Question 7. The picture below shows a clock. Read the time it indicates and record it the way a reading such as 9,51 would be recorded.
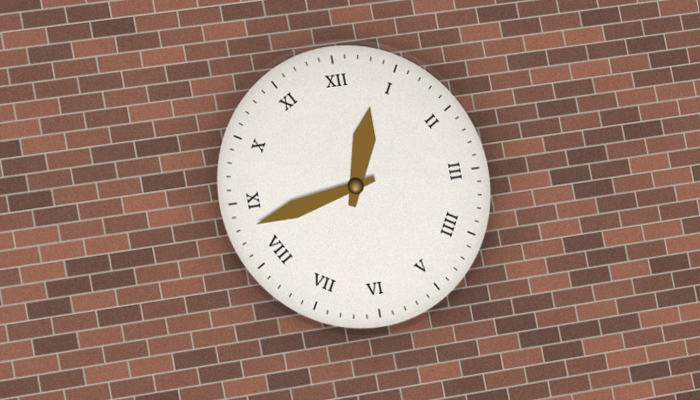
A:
12,43
